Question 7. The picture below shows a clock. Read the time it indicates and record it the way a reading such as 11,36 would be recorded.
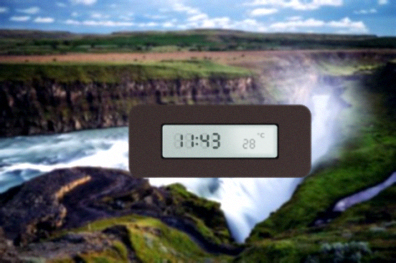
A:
11,43
